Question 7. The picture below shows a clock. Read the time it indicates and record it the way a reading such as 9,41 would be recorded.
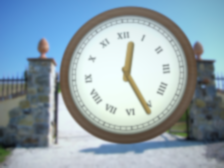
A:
12,26
